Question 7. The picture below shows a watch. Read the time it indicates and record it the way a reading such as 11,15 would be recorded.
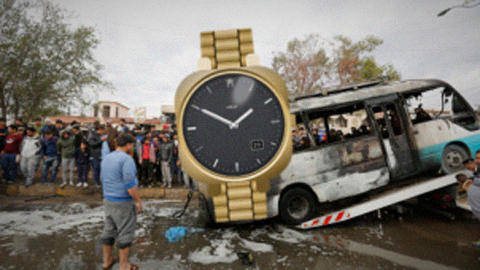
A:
1,50
